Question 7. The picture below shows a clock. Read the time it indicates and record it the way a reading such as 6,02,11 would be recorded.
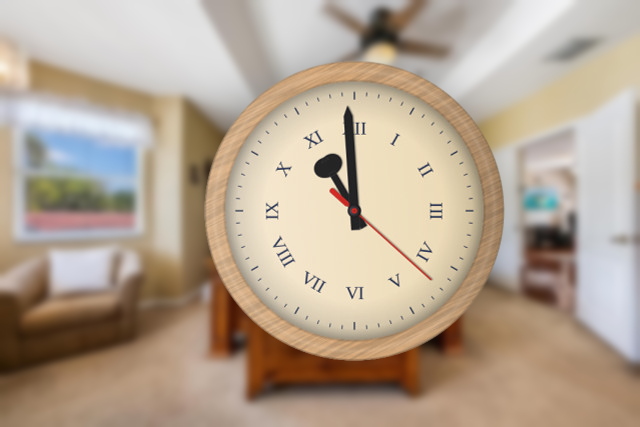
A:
10,59,22
